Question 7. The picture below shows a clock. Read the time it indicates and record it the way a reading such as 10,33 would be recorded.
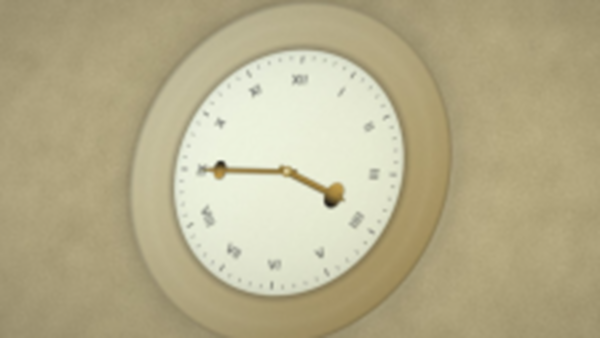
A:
3,45
